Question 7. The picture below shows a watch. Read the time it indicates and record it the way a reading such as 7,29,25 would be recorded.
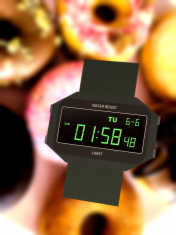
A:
1,58,48
